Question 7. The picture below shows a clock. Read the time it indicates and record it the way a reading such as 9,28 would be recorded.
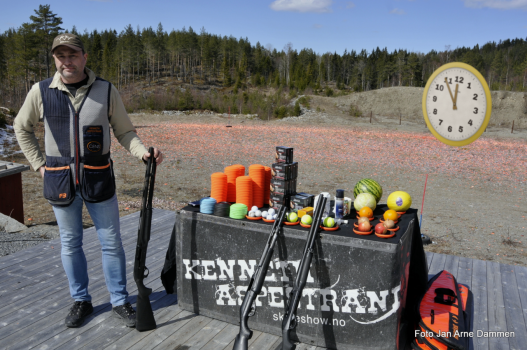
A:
11,54
